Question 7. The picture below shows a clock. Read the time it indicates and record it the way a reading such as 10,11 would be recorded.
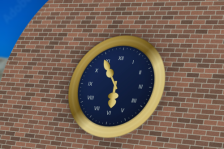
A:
5,54
